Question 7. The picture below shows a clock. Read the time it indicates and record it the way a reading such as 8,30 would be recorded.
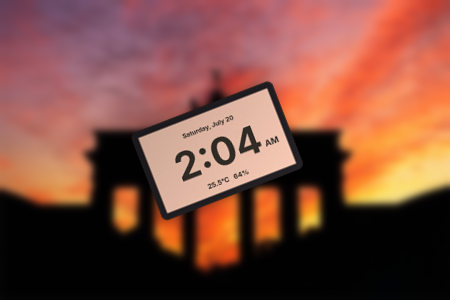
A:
2,04
